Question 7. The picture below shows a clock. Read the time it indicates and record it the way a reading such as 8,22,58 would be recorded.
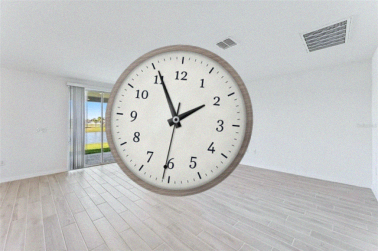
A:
1,55,31
